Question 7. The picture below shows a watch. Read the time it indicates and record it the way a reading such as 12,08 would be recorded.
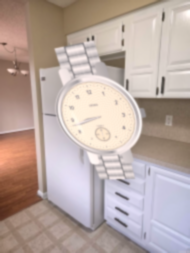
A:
8,43
